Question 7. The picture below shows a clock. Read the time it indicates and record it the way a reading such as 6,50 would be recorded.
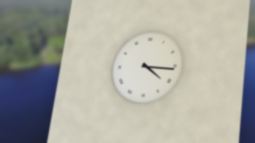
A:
4,16
